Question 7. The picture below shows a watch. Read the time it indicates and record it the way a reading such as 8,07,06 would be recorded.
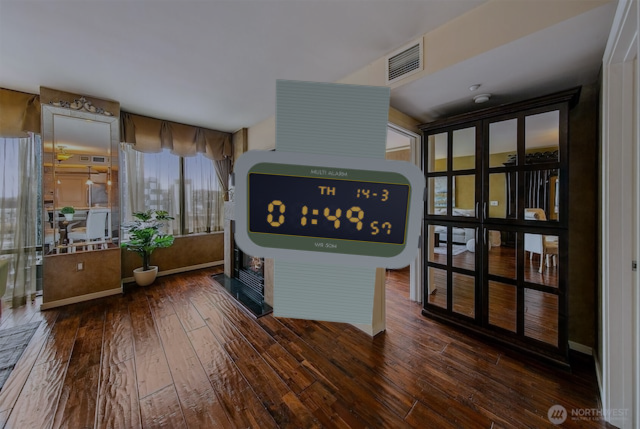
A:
1,49,57
